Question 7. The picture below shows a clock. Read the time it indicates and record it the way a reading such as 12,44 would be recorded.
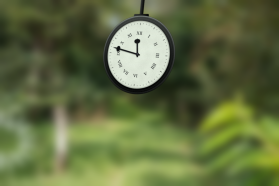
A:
11,47
